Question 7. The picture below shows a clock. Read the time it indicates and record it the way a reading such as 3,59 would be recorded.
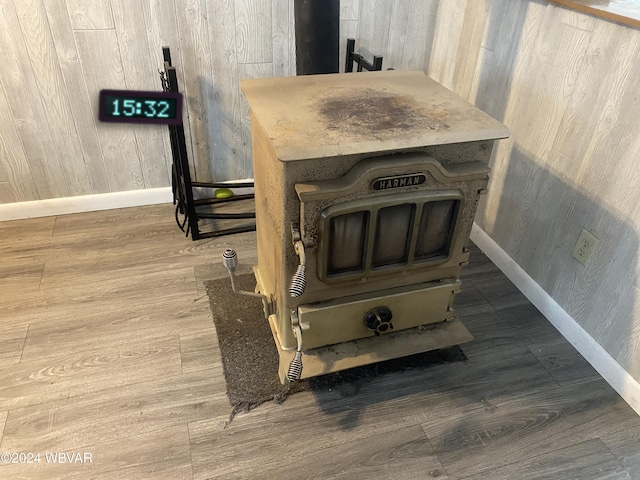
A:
15,32
